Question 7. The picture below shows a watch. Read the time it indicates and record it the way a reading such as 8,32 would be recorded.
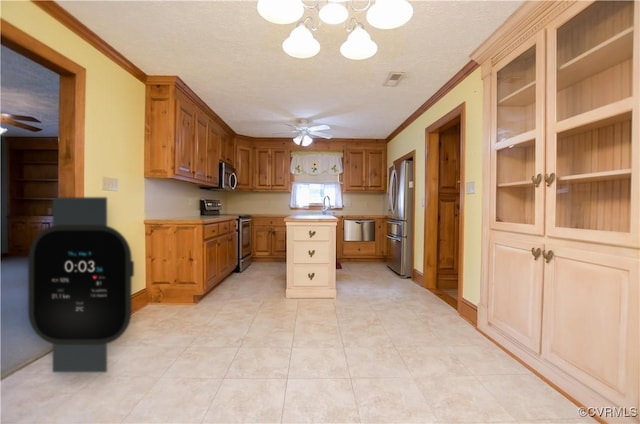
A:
0,03
